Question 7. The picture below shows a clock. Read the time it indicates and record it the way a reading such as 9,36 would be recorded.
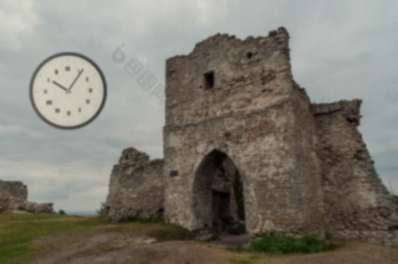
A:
10,06
